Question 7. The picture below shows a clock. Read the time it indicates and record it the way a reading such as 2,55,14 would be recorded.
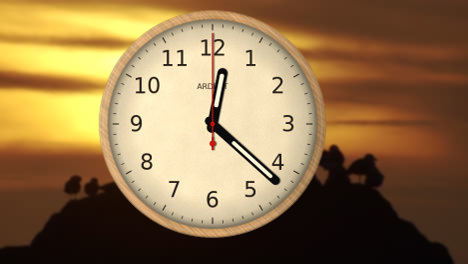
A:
12,22,00
